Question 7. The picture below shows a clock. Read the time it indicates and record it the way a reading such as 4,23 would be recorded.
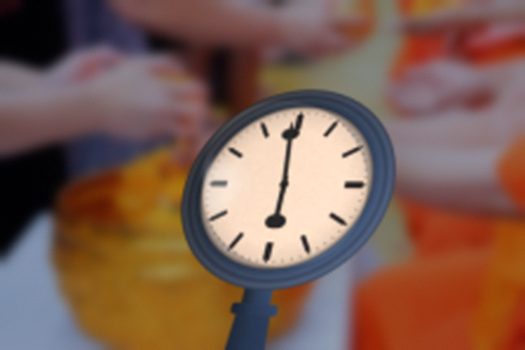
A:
5,59
